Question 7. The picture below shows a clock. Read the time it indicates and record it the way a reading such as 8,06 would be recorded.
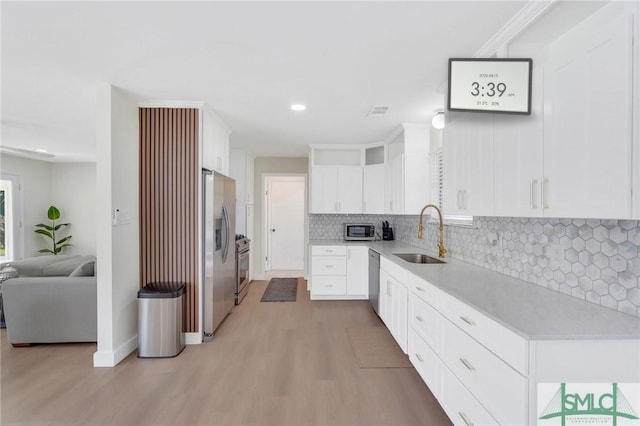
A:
3,39
